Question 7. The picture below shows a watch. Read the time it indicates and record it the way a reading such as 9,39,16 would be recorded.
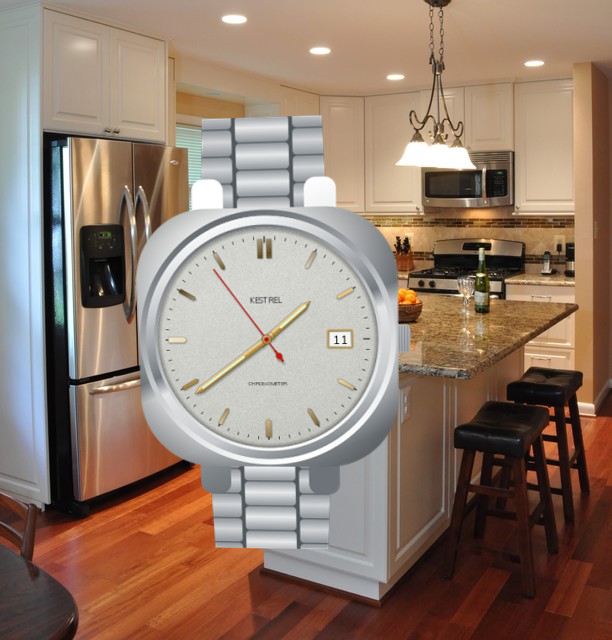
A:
1,38,54
